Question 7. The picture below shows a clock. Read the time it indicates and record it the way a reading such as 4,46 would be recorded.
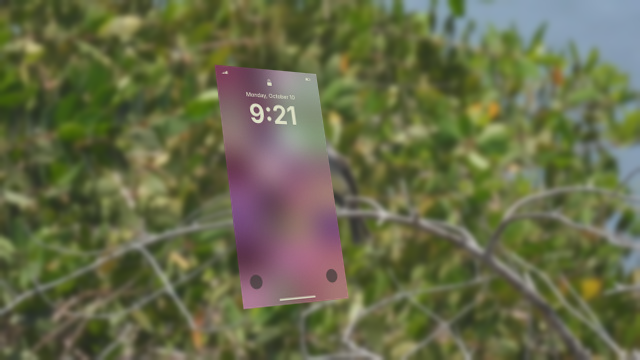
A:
9,21
